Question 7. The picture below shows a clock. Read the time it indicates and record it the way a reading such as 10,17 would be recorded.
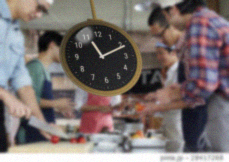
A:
11,11
